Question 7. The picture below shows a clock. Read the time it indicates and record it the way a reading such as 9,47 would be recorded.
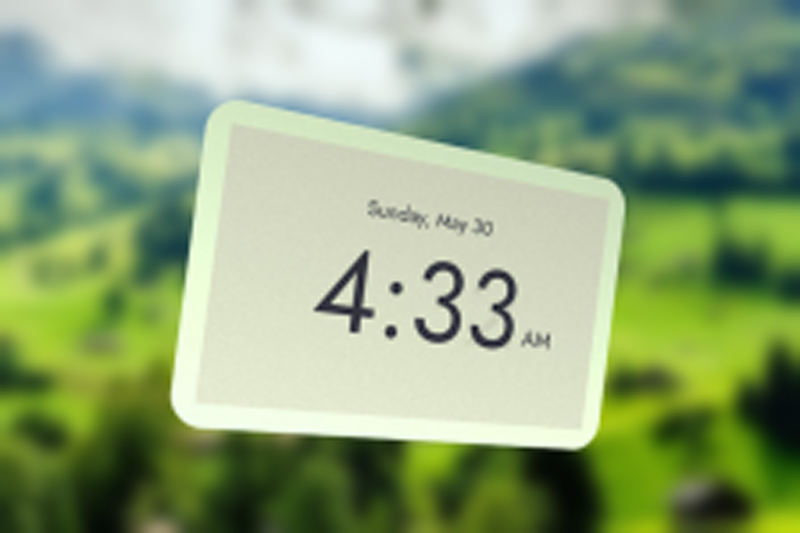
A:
4,33
